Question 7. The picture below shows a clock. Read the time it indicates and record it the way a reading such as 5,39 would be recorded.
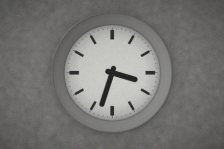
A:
3,33
